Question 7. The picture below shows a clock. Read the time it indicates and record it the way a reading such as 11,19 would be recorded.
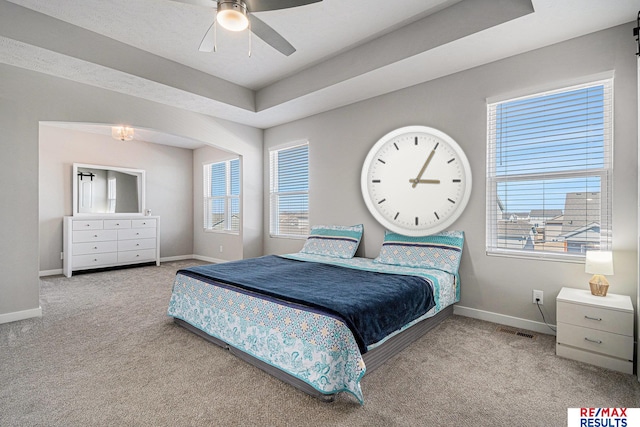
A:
3,05
